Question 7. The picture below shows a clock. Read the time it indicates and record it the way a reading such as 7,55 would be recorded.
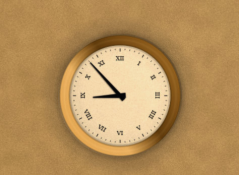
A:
8,53
